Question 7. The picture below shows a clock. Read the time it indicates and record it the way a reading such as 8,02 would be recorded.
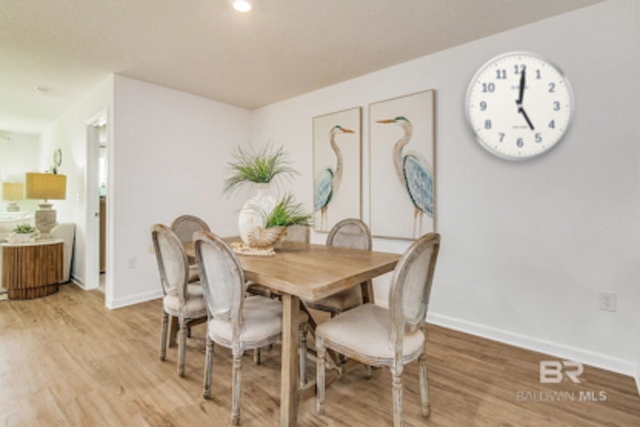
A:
5,01
